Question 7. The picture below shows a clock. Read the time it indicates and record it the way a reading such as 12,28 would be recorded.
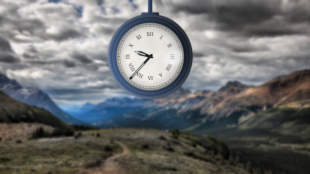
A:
9,37
